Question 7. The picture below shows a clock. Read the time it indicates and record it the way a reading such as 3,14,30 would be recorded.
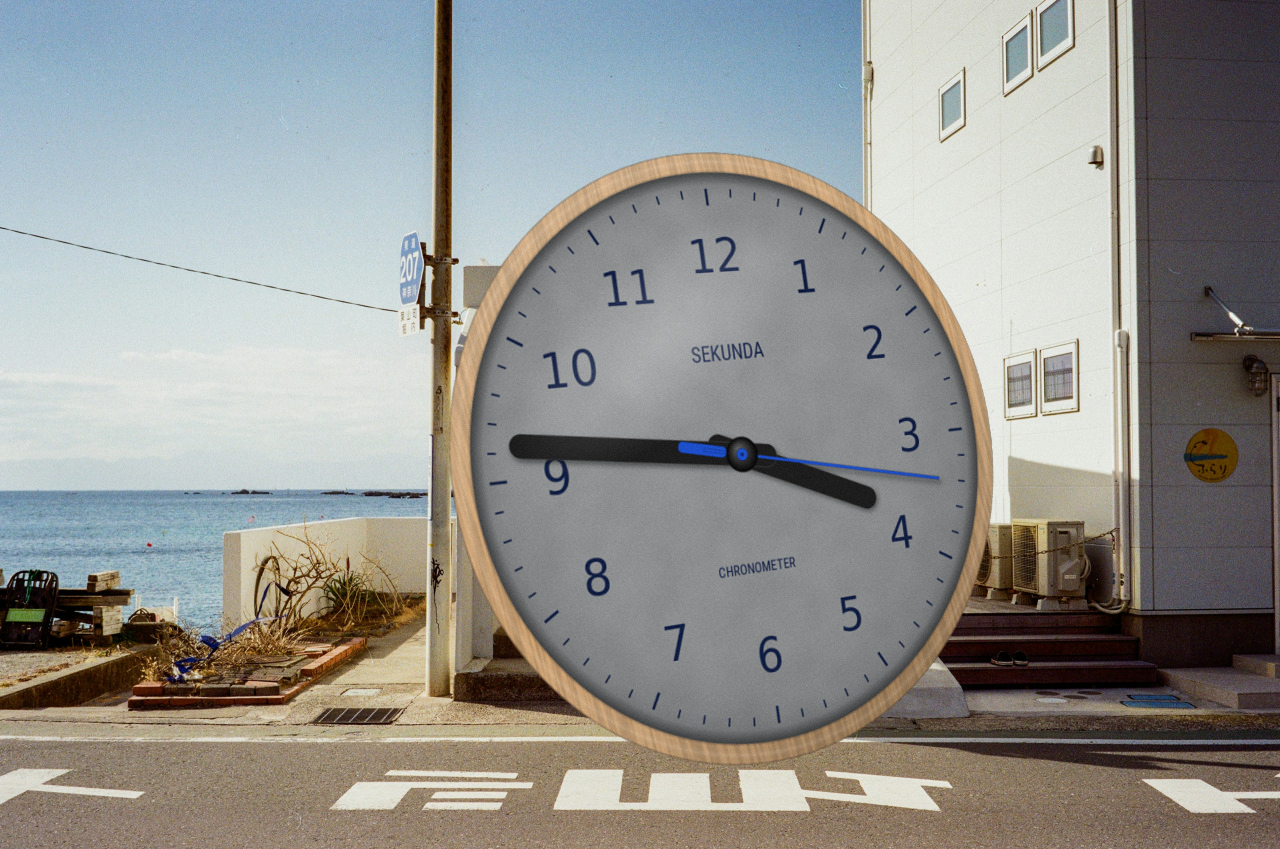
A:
3,46,17
